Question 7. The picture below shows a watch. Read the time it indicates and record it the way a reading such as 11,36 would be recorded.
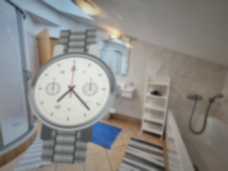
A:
7,23
